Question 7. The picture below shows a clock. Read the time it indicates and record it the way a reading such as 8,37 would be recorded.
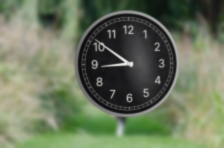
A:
8,51
